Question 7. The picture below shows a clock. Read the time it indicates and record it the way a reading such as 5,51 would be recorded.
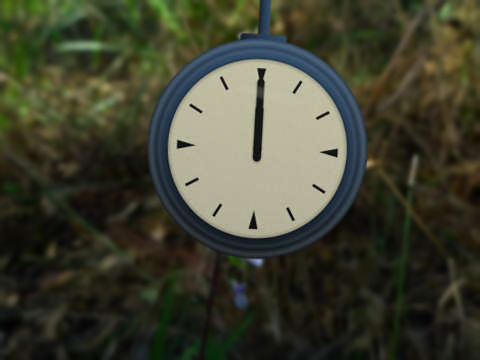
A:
12,00
